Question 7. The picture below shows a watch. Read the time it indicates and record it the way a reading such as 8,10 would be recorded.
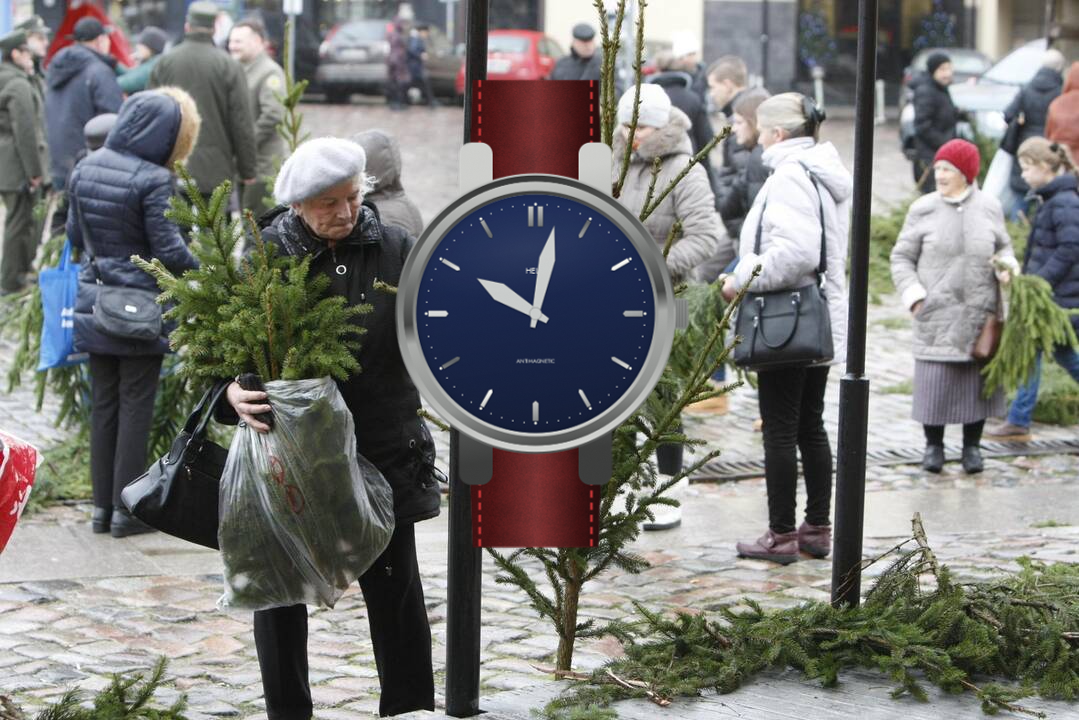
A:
10,02
